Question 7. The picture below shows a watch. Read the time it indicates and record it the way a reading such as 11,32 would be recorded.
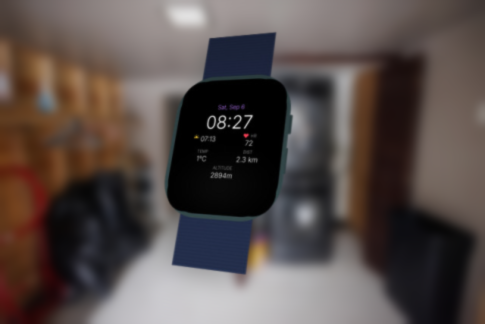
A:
8,27
